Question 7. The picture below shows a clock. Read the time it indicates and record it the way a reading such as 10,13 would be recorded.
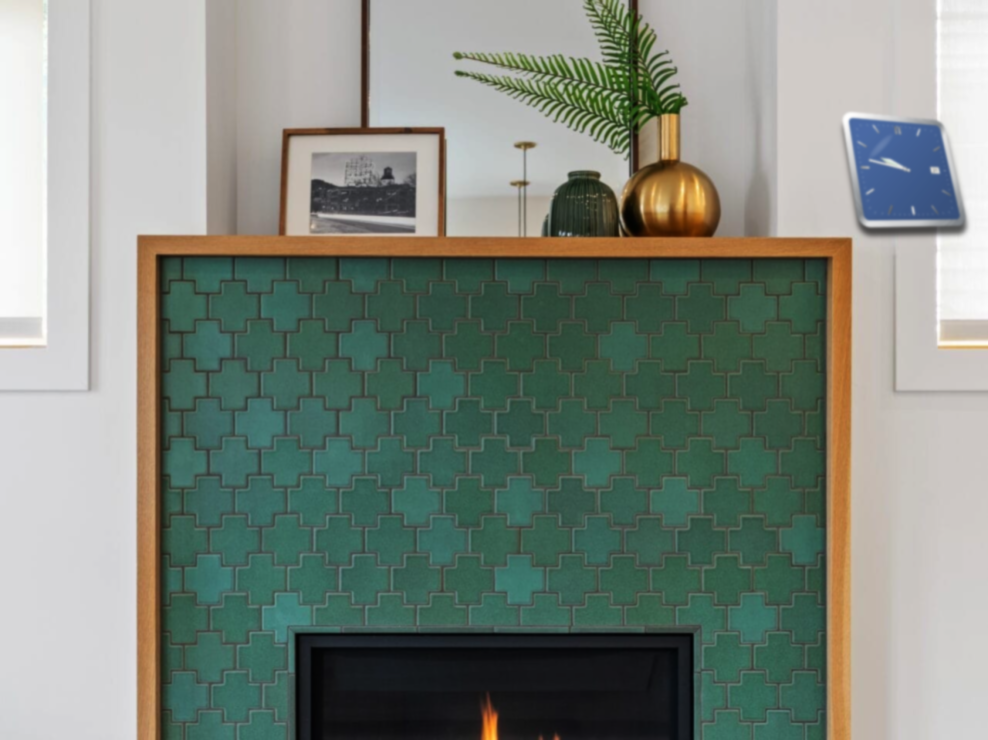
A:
9,47
